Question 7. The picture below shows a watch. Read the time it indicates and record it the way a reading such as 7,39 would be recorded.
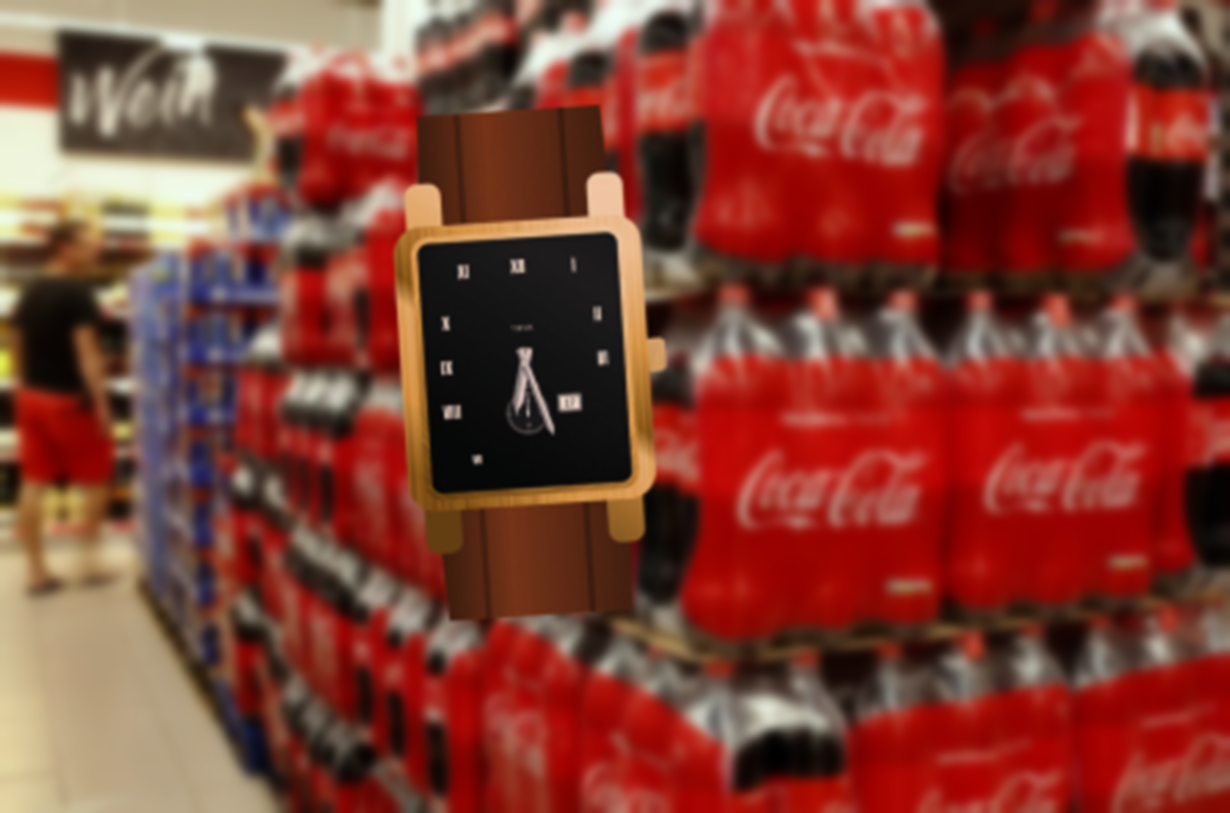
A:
6,27
